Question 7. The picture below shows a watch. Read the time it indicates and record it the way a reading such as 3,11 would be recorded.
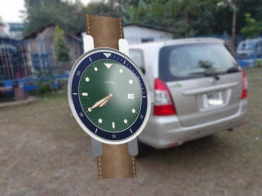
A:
7,40
